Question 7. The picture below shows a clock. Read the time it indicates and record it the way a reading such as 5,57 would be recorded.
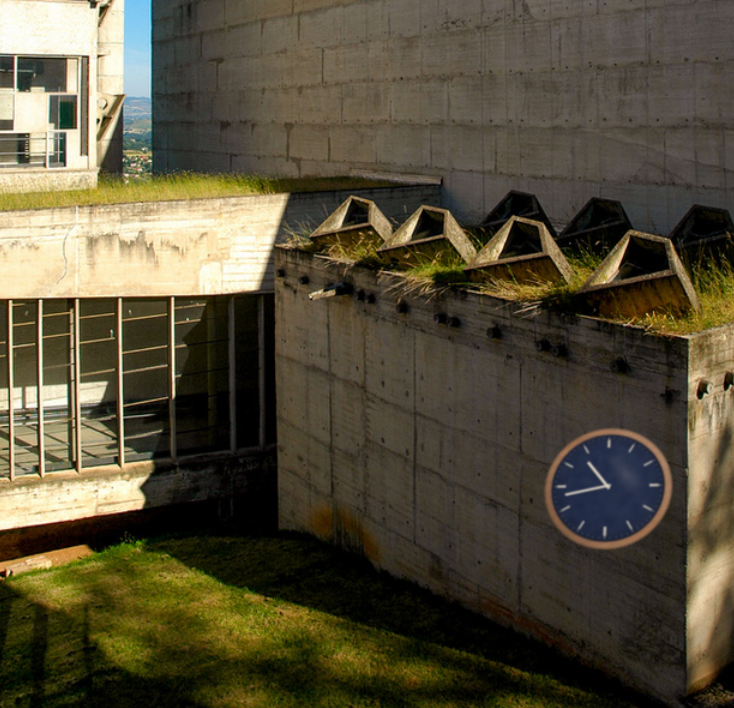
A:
10,43
